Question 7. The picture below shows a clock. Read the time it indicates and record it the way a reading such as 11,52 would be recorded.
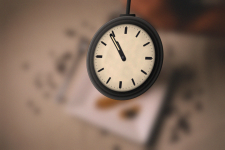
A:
10,54
